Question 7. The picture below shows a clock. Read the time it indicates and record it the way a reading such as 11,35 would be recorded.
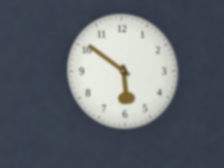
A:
5,51
